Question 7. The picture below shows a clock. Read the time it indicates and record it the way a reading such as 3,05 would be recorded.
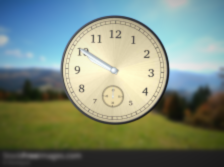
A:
9,50
